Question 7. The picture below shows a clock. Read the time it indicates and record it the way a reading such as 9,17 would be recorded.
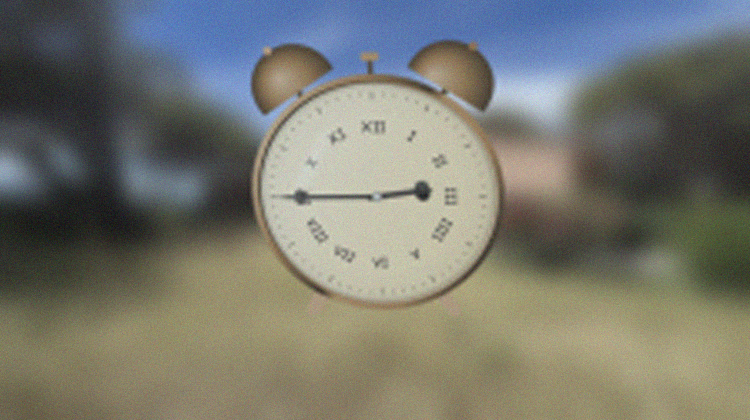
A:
2,45
